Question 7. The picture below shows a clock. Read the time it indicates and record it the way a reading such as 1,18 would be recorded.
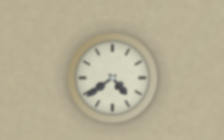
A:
4,39
